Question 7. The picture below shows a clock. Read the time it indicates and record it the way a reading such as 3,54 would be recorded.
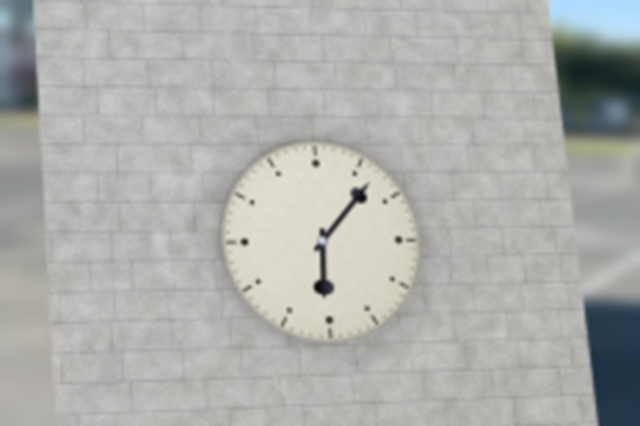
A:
6,07
